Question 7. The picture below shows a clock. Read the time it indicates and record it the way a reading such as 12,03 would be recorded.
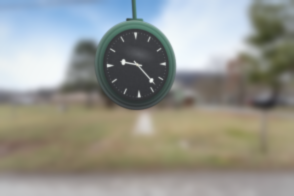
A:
9,23
